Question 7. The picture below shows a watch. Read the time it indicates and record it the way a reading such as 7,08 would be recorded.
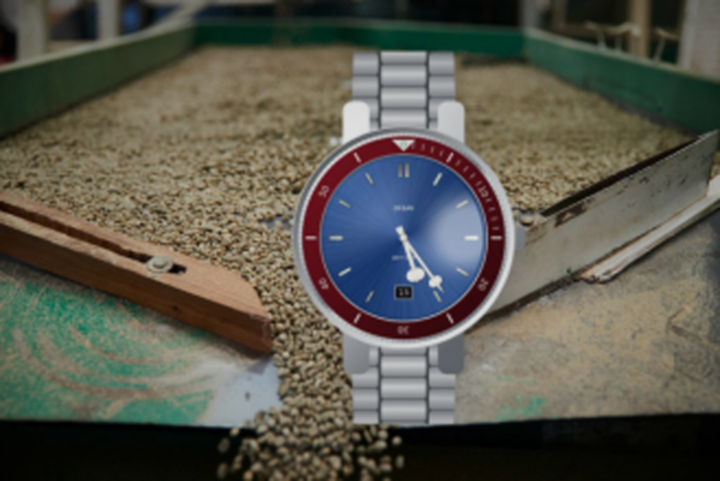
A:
5,24
